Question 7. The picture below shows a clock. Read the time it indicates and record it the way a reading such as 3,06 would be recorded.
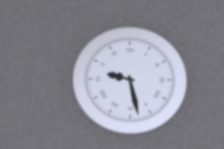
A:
9,28
